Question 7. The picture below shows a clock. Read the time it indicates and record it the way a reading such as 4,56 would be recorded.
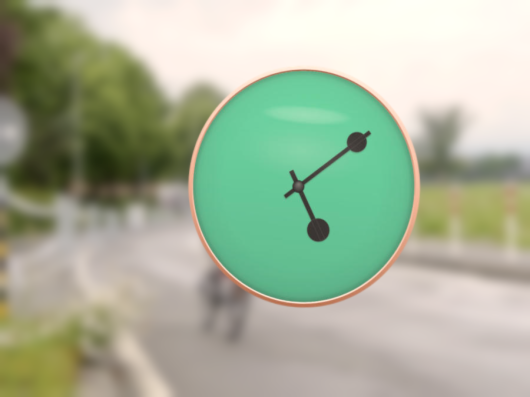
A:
5,09
